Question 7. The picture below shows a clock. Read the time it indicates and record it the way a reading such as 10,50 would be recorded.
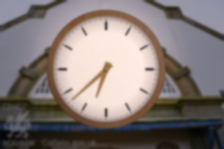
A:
6,38
